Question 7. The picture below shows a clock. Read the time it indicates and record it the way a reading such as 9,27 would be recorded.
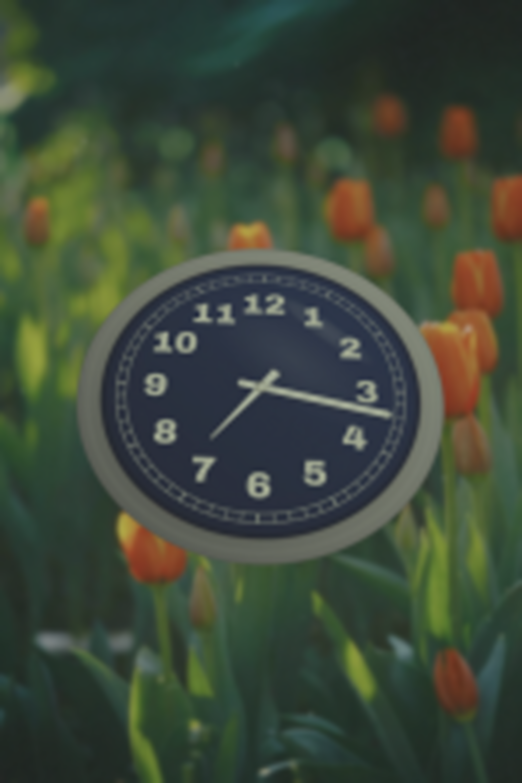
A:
7,17
